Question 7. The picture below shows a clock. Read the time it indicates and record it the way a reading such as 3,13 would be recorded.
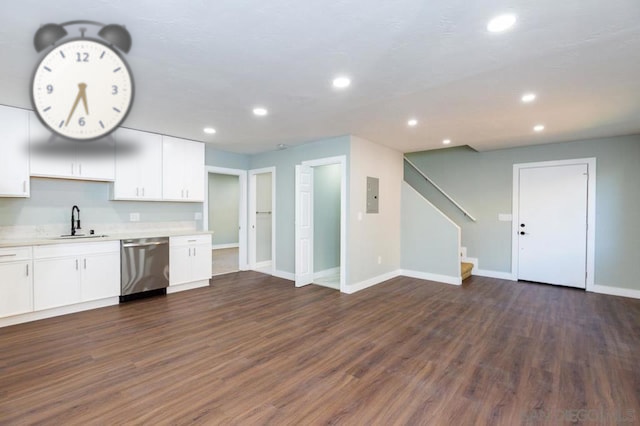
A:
5,34
